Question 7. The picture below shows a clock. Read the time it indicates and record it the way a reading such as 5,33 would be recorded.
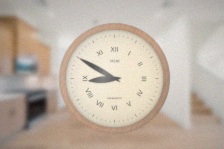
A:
8,50
